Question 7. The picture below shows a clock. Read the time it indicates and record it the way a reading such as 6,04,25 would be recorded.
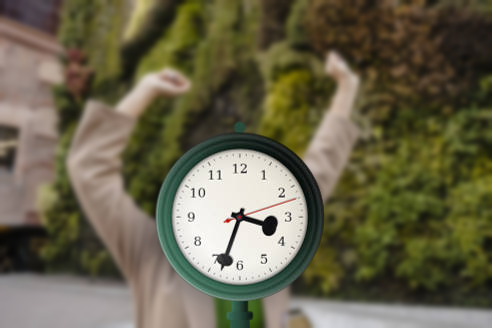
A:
3,33,12
